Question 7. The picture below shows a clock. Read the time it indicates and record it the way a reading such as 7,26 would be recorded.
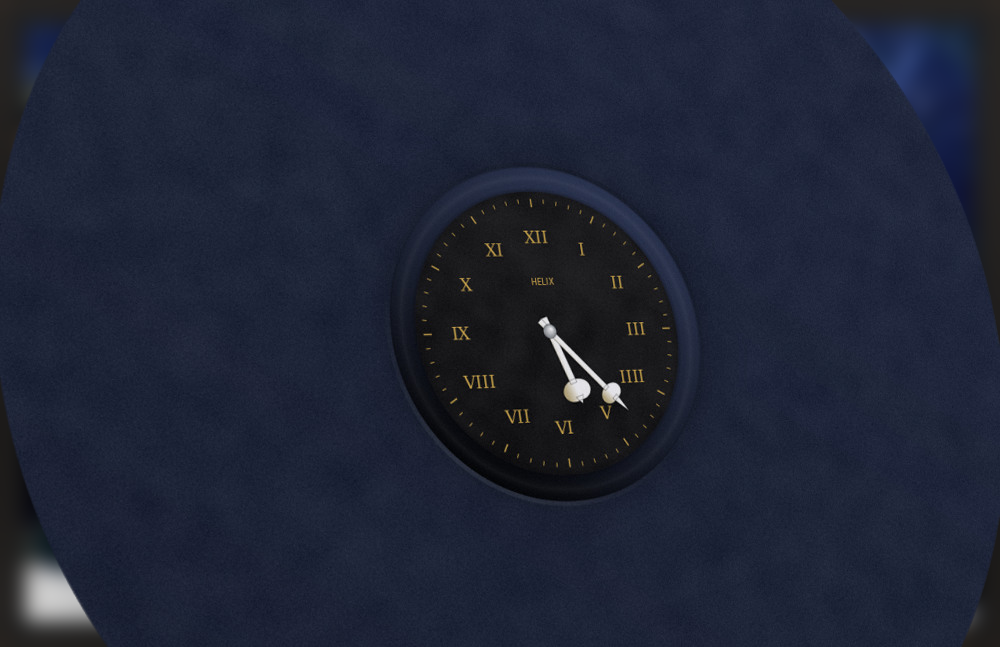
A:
5,23
